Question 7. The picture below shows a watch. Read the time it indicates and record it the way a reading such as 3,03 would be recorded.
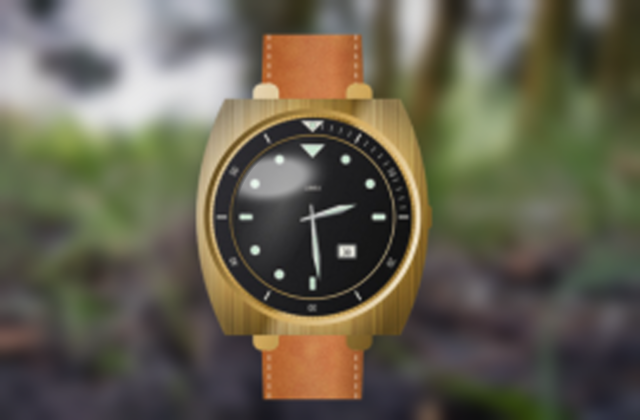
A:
2,29
